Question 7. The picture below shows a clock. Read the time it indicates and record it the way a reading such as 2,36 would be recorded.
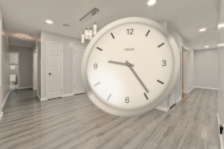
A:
9,24
